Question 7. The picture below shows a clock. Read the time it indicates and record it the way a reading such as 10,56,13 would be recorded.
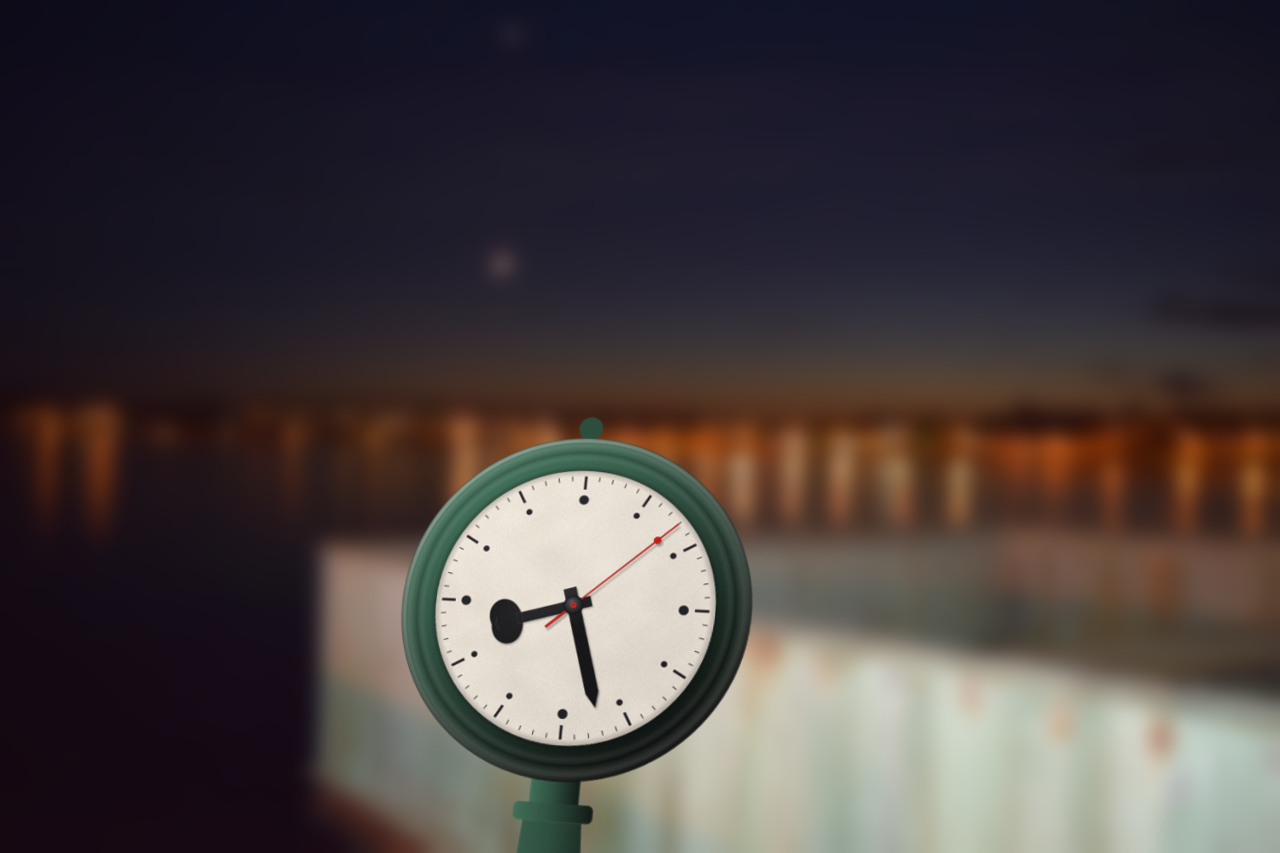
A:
8,27,08
